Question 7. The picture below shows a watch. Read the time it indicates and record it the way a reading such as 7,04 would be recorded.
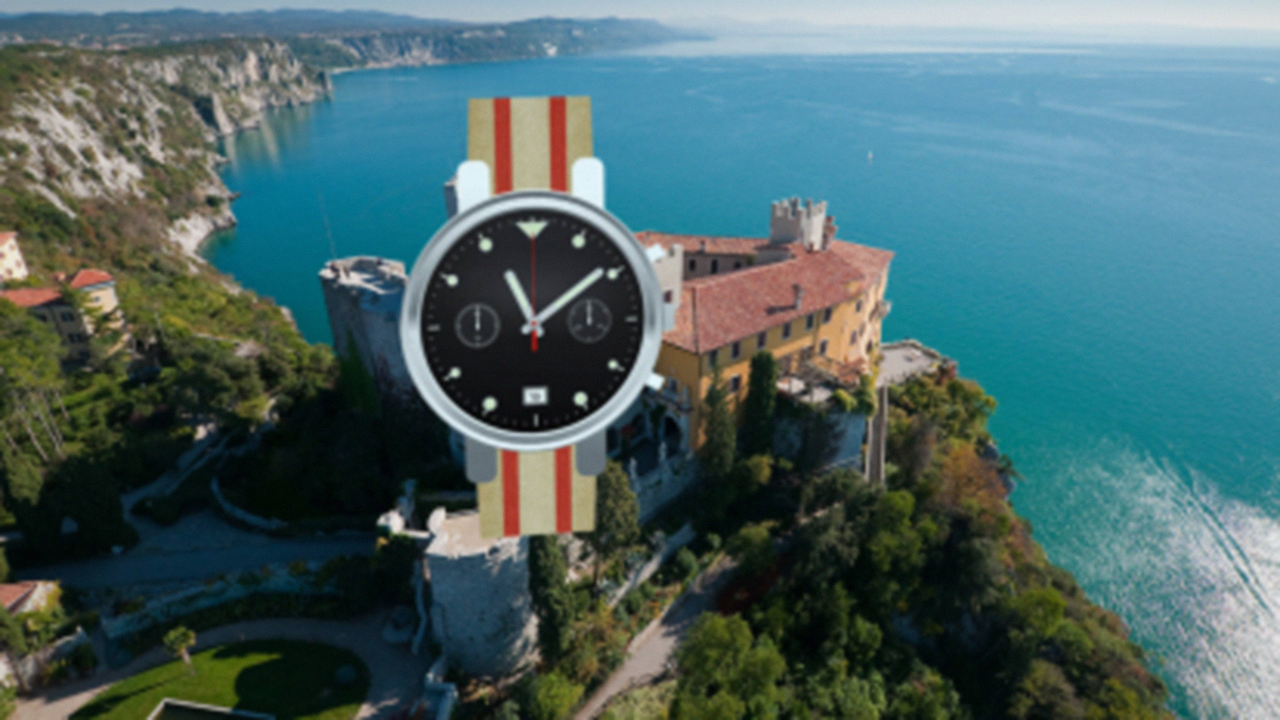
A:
11,09
